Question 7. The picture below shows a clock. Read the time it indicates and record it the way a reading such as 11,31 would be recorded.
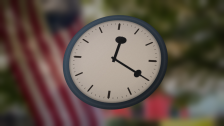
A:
12,20
